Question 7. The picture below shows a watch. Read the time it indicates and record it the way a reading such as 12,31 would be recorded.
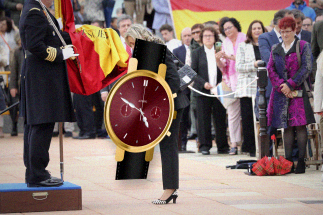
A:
4,49
